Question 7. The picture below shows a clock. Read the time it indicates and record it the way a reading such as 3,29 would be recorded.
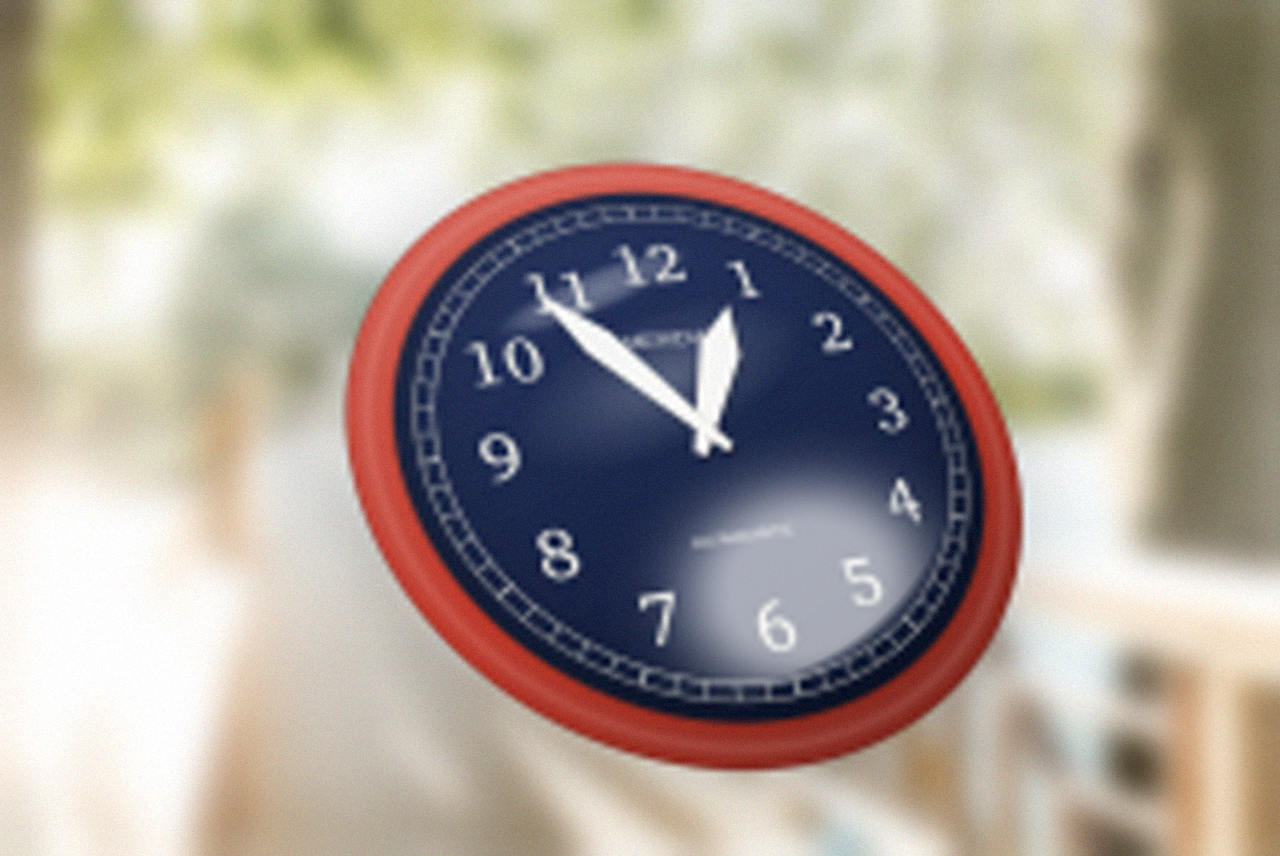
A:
12,54
